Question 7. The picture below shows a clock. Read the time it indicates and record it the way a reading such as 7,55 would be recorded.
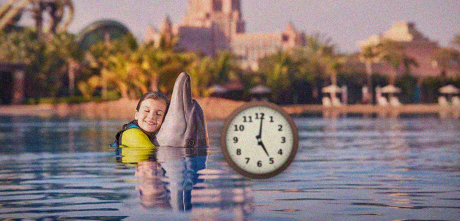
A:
5,01
